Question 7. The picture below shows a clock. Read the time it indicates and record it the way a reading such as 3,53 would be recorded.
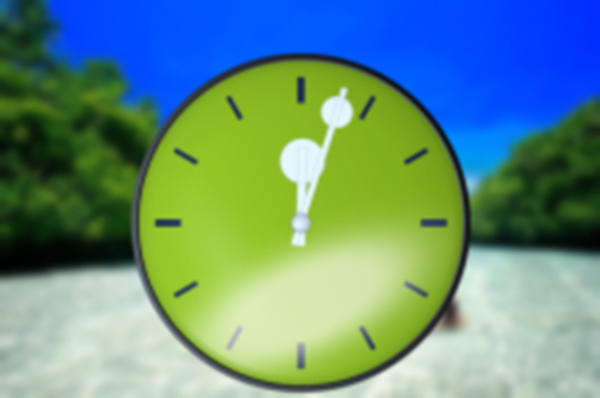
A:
12,03
